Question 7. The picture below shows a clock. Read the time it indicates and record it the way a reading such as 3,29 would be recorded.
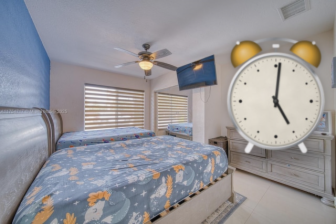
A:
5,01
